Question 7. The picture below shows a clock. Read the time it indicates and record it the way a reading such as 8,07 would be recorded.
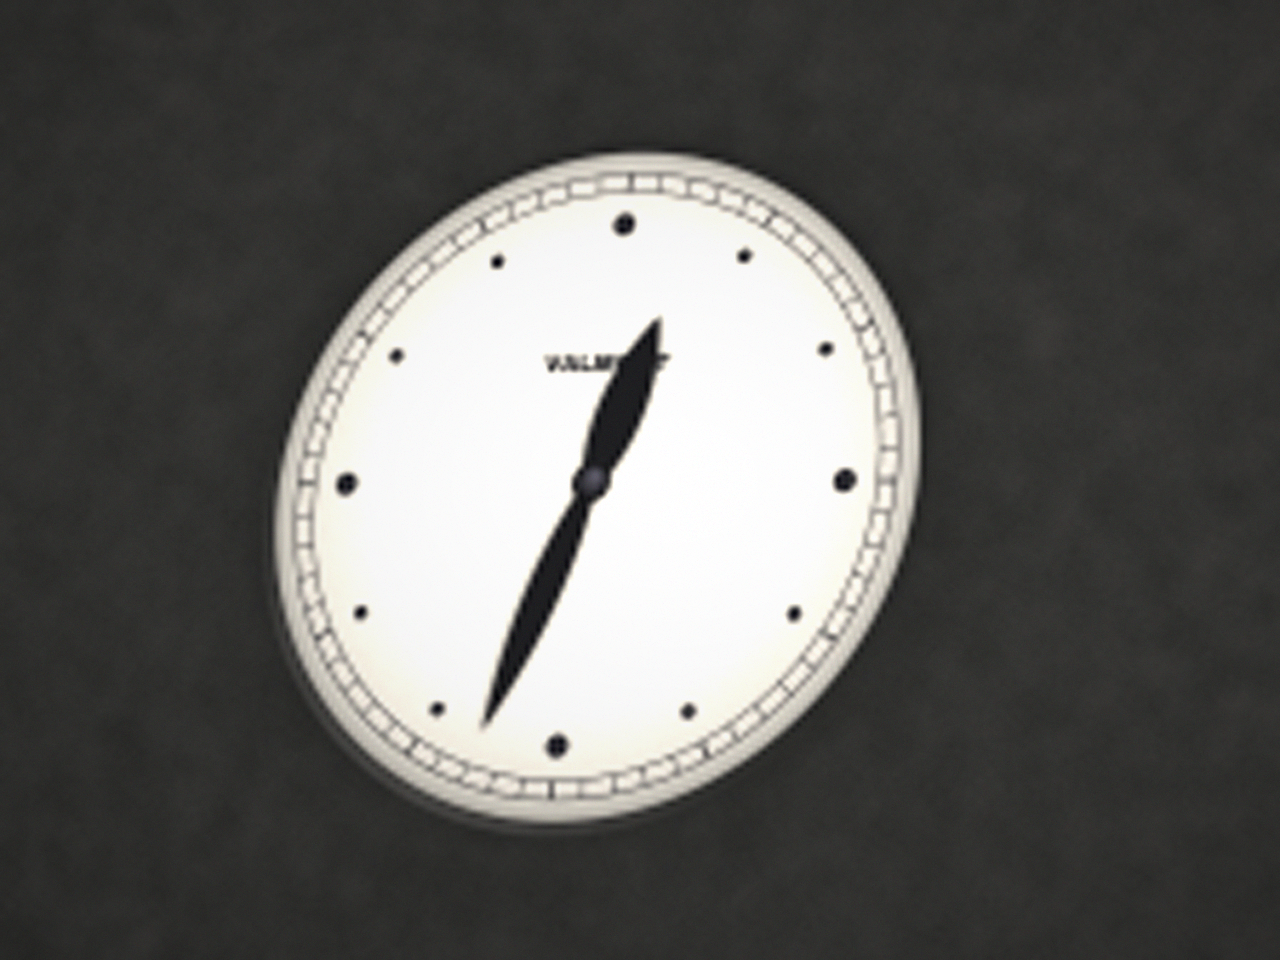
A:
12,33
